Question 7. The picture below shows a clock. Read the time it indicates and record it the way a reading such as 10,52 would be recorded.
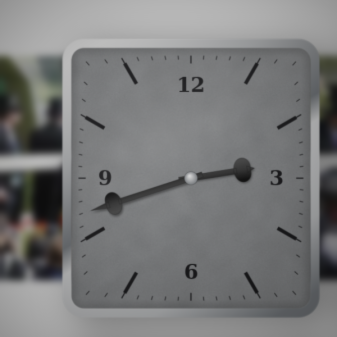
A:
2,42
